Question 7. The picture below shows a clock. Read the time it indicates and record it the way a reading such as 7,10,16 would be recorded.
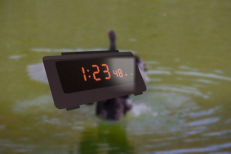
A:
1,23,48
